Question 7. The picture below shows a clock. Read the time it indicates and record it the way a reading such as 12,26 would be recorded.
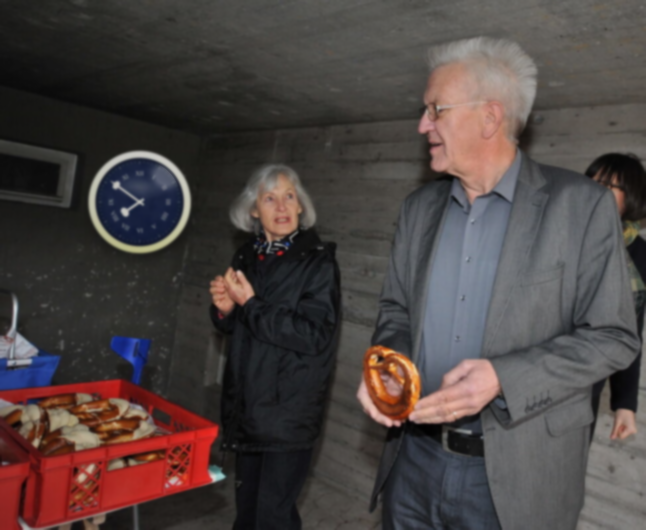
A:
7,51
